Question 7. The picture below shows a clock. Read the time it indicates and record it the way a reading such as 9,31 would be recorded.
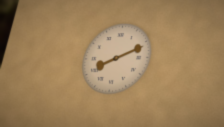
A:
8,11
